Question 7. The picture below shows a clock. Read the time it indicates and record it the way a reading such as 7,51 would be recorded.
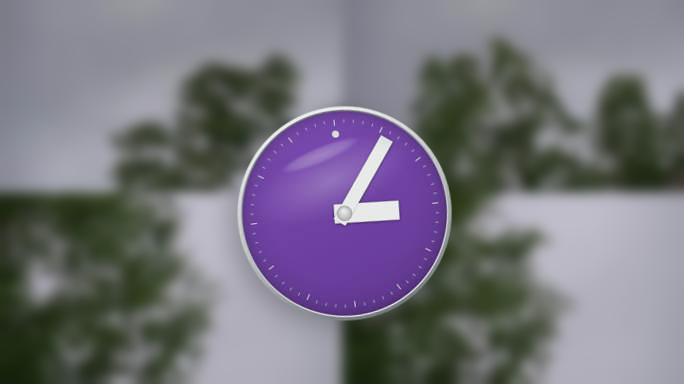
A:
3,06
